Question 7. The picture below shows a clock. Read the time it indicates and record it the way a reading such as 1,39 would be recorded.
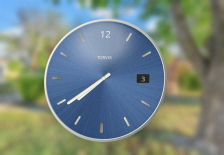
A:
7,39
